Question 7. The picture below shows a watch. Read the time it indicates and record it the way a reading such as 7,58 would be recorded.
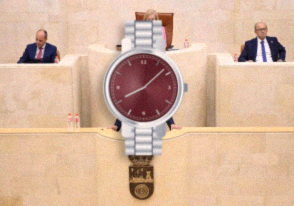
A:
8,08
